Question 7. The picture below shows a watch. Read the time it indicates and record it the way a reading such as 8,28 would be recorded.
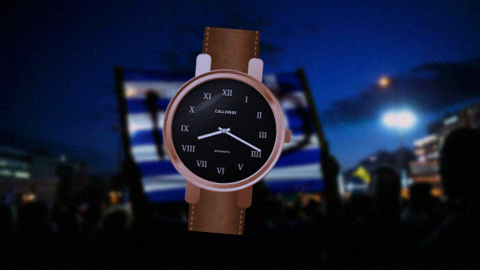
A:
8,19
